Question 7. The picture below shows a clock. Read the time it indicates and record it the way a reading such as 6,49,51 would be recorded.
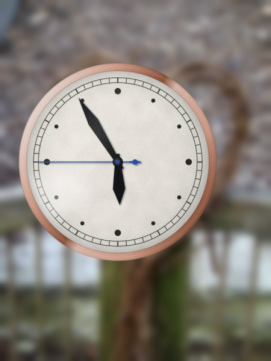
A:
5,54,45
